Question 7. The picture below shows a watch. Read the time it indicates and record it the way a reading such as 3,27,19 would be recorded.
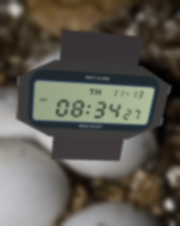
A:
8,34,27
